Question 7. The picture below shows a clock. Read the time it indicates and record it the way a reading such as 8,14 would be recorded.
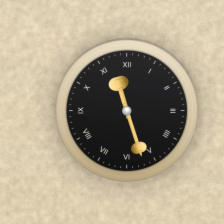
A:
11,27
